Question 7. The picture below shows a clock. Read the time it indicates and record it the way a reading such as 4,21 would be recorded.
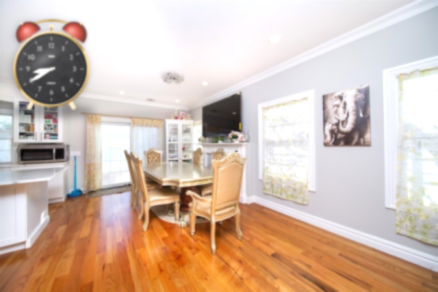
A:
8,40
